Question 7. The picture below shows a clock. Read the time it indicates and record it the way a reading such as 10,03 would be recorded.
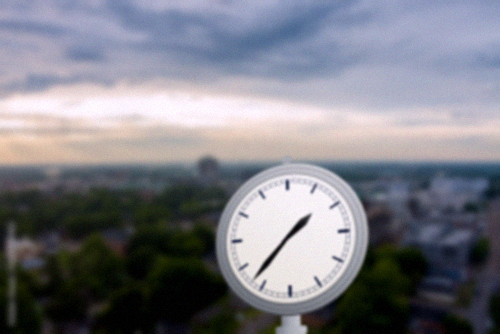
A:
1,37
